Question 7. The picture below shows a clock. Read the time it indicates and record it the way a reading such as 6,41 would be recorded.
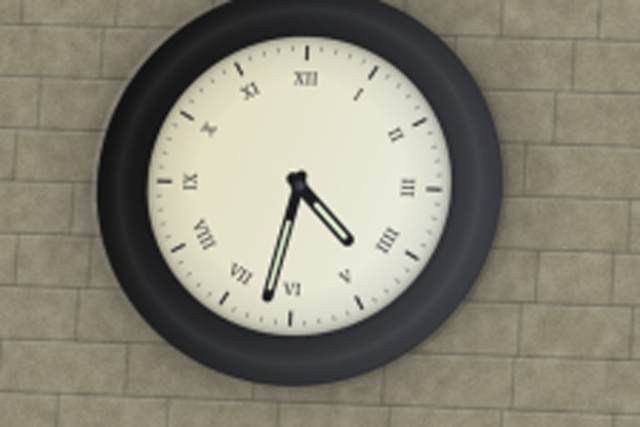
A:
4,32
